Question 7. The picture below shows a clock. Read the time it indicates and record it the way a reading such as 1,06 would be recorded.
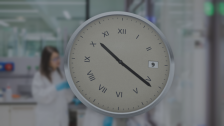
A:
10,21
